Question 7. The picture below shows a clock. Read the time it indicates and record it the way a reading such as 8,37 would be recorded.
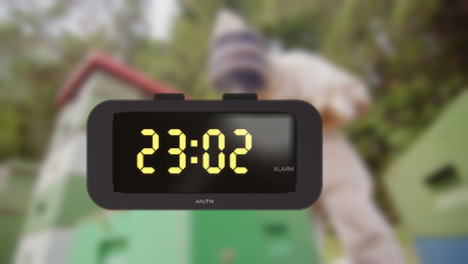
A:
23,02
